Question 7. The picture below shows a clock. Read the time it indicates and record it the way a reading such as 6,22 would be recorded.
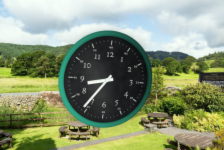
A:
8,36
